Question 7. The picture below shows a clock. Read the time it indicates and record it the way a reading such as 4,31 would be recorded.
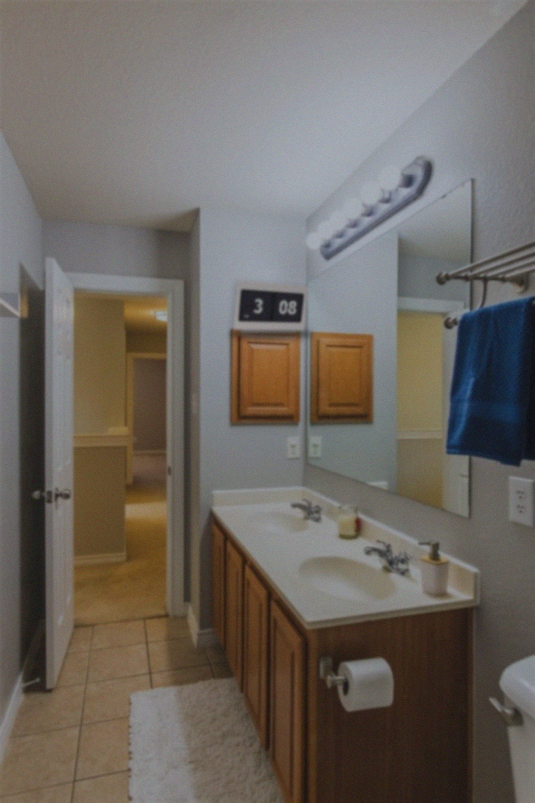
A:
3,08
